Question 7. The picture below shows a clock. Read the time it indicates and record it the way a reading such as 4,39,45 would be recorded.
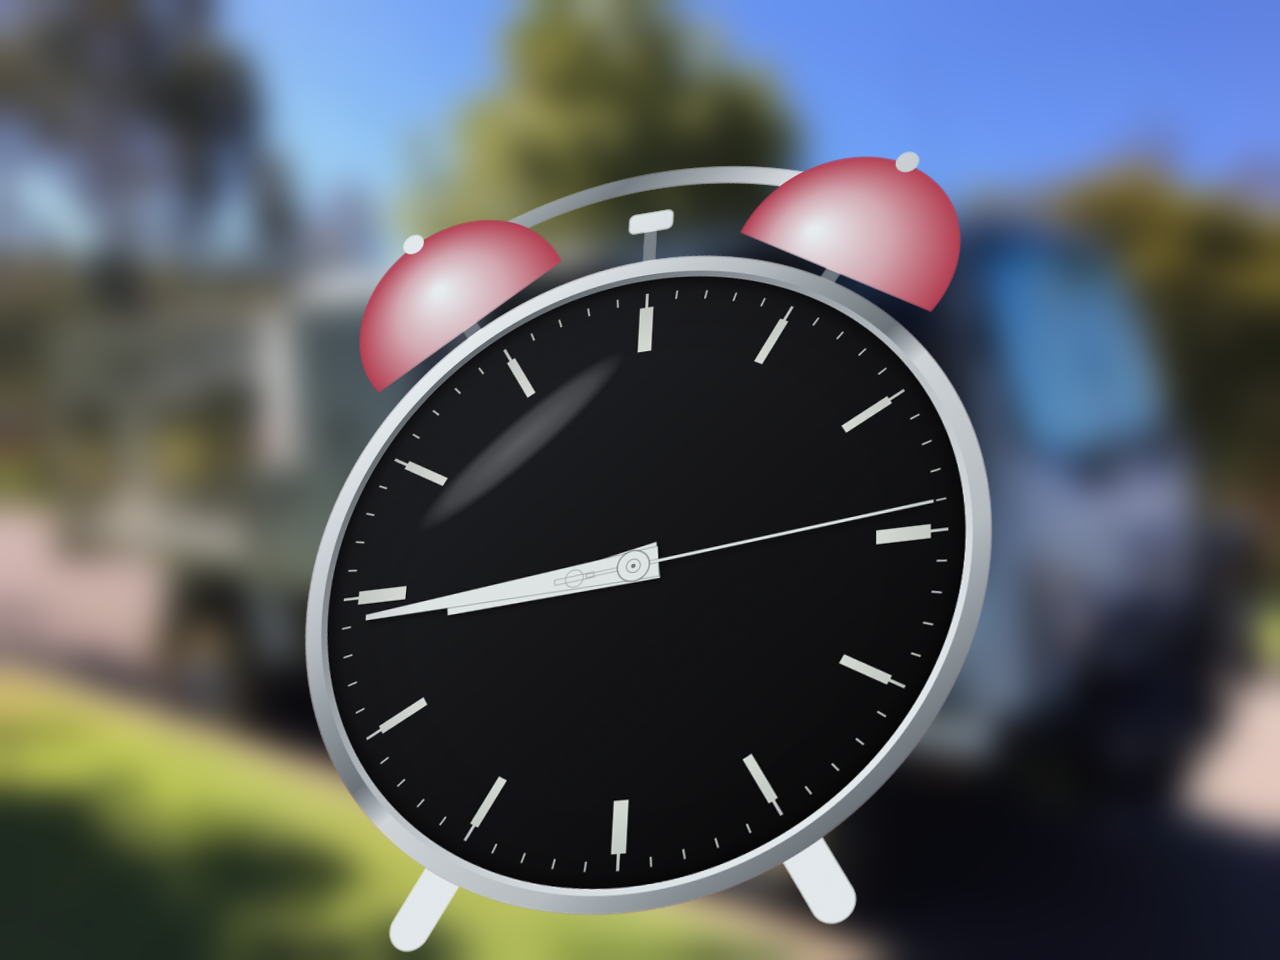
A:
8,44,14
